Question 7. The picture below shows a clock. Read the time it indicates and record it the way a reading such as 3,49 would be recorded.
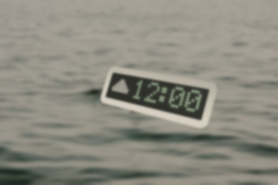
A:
12,00
